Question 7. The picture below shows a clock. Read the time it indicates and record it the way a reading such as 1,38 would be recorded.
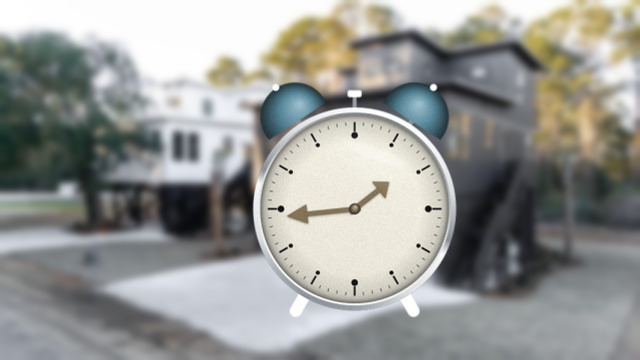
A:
1,44
